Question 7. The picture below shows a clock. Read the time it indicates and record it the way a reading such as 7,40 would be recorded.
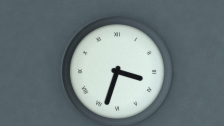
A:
3,33
